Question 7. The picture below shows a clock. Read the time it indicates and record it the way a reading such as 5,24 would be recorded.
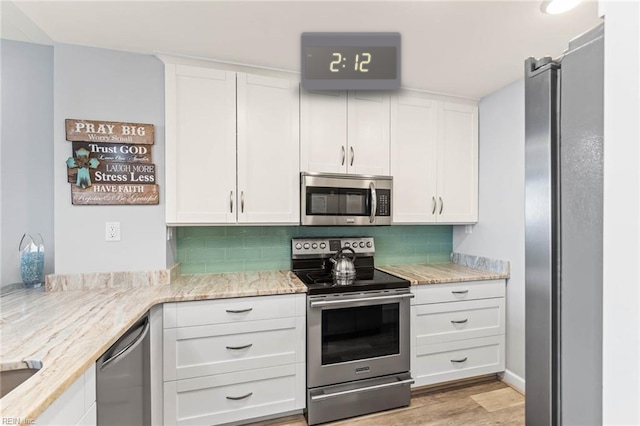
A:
2,12
